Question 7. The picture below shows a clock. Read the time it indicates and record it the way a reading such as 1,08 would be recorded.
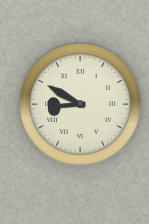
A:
8,50
